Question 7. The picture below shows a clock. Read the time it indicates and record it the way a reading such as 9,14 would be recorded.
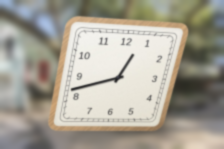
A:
12,42
